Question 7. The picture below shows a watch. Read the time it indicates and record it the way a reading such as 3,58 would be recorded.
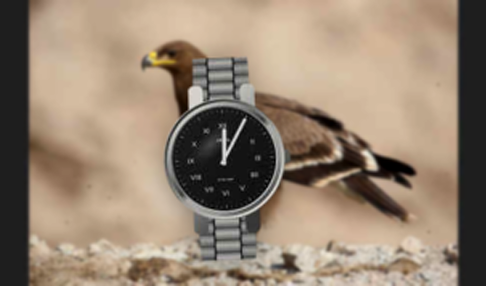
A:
12,05
